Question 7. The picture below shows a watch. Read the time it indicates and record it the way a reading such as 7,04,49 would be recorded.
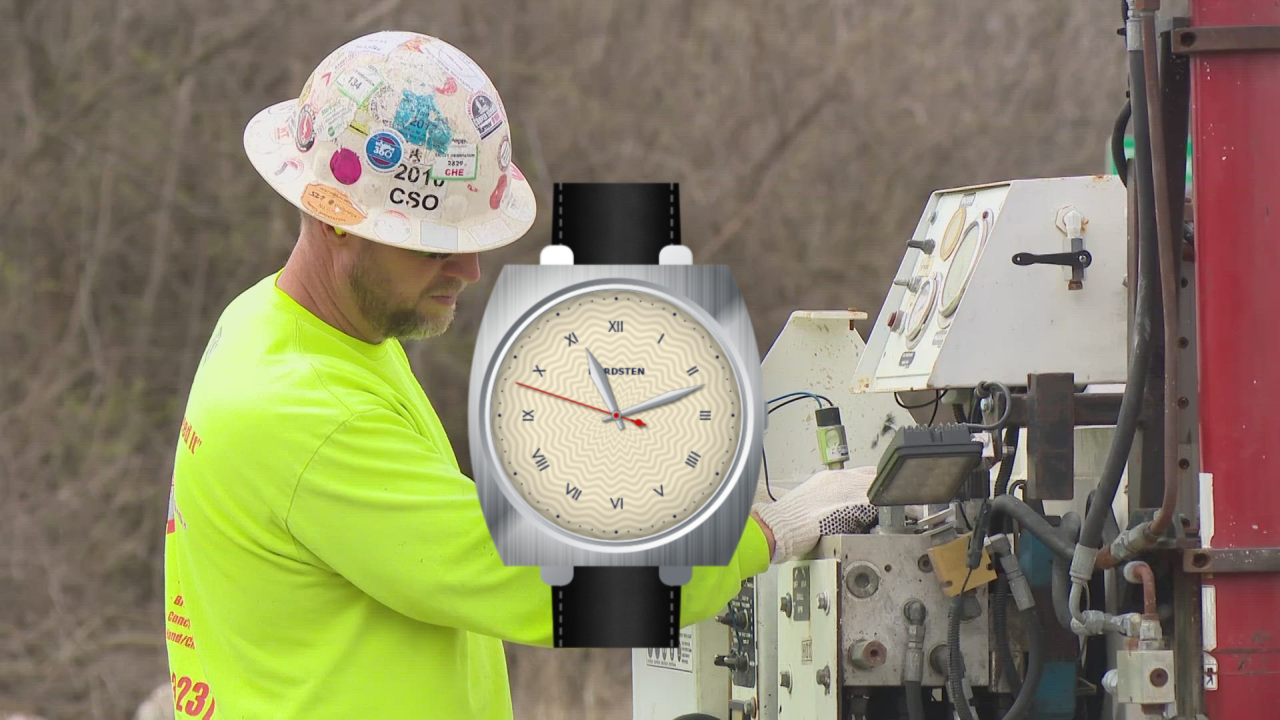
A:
11,11,48
